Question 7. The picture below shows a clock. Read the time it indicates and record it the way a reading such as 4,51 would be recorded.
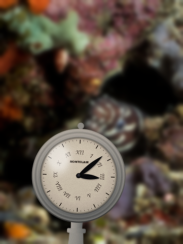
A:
3,08
